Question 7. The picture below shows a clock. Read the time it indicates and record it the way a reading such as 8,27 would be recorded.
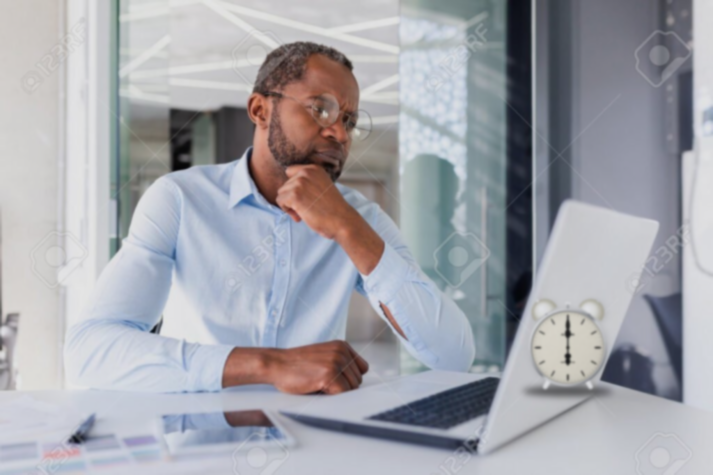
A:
6,00
